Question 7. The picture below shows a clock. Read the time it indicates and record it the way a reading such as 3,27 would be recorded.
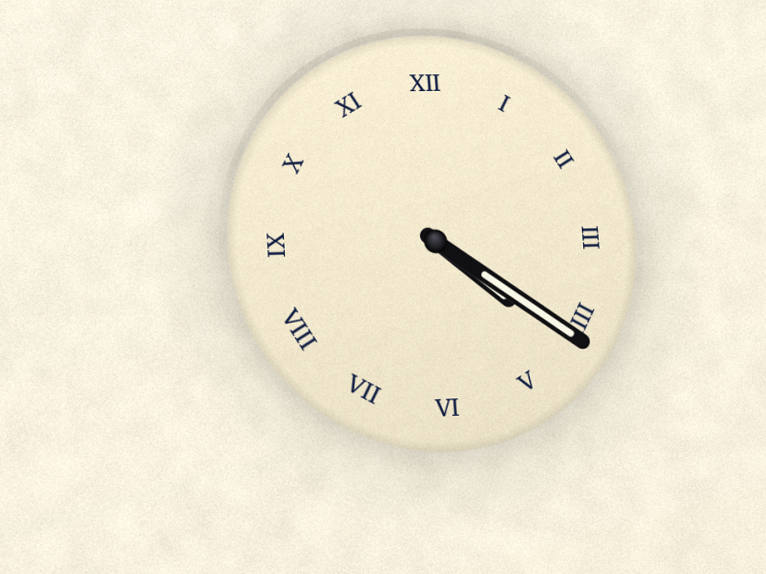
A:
4,21
